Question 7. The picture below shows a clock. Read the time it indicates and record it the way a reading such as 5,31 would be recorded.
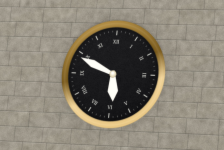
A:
5,49
